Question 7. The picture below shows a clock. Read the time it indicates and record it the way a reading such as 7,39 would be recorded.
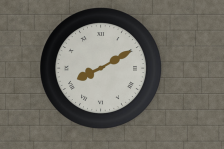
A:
8,10
